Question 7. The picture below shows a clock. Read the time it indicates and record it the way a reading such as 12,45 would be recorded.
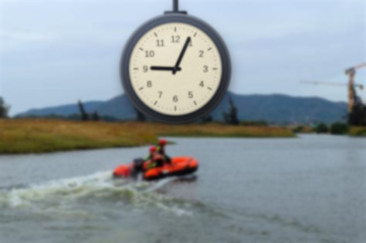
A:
9,04
